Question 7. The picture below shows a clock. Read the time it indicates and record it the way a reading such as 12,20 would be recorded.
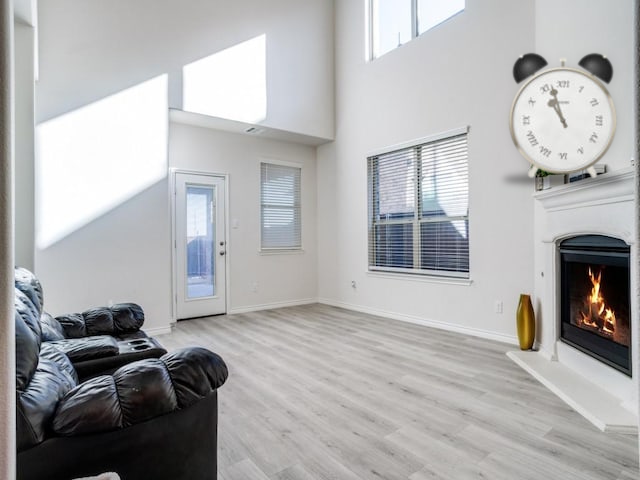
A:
10,57
